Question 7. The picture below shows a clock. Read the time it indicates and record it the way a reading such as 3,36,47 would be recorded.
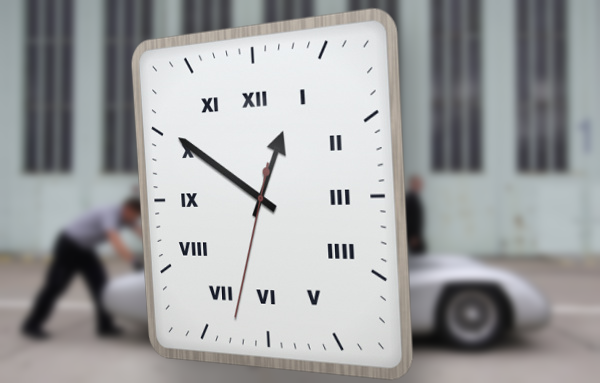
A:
12,50,33
